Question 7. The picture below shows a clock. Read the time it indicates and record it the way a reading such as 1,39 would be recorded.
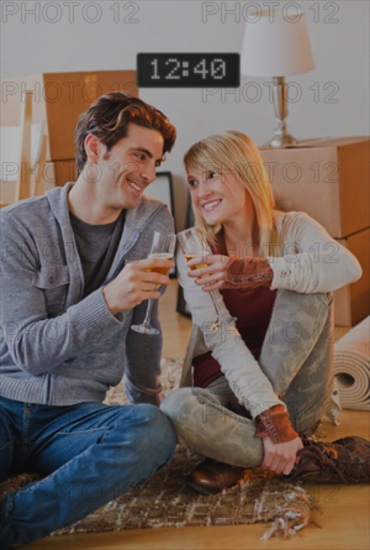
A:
12,40
